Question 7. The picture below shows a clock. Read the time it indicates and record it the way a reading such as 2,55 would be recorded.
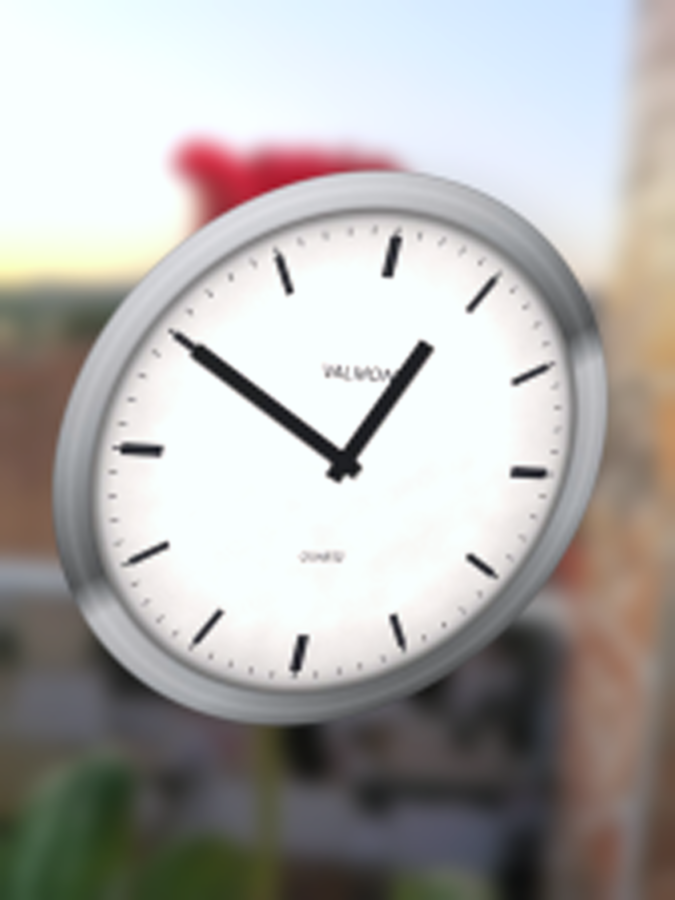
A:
12,50
